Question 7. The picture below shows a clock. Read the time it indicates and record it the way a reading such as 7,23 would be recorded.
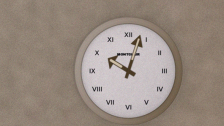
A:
10,03
